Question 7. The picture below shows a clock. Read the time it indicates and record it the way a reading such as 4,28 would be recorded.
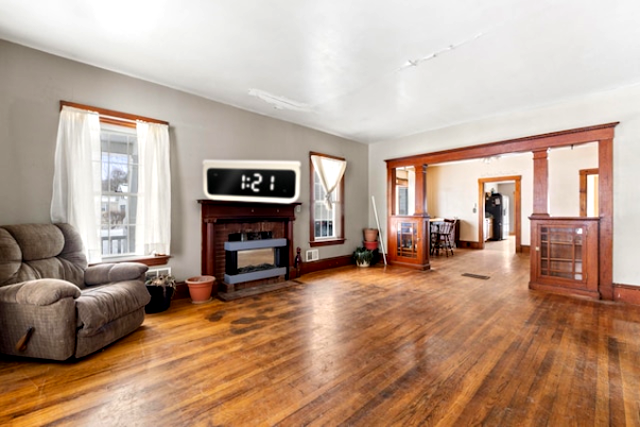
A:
1,21
